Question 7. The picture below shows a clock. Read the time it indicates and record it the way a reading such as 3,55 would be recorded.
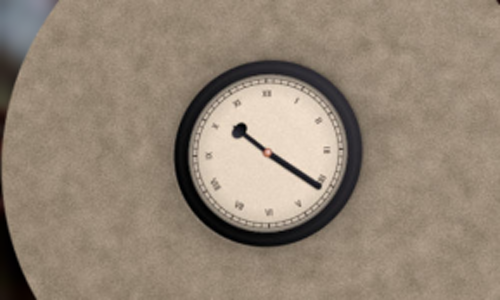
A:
10,21
